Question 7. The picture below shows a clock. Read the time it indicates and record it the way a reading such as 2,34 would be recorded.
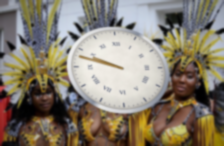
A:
9,48
